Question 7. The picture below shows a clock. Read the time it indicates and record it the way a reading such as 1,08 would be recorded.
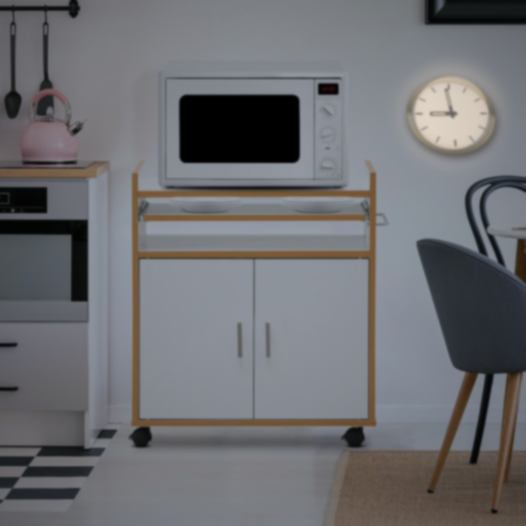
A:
8,59
